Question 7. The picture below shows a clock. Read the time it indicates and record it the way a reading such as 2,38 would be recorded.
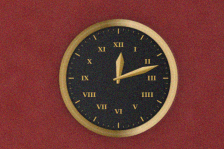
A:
12,12
